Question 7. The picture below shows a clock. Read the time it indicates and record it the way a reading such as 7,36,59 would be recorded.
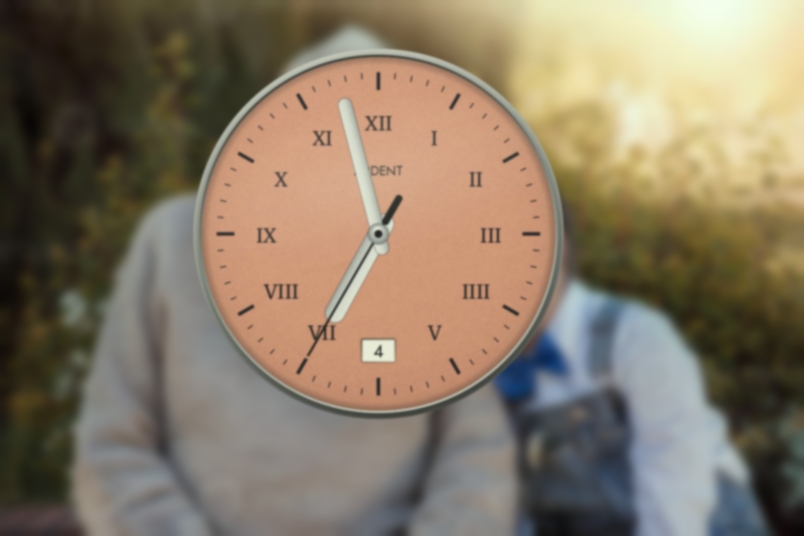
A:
6,57,35
